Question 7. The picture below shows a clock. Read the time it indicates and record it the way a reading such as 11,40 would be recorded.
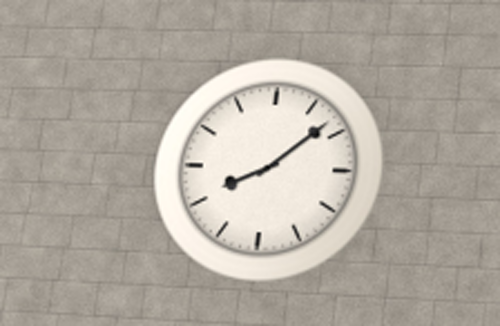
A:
8,08
